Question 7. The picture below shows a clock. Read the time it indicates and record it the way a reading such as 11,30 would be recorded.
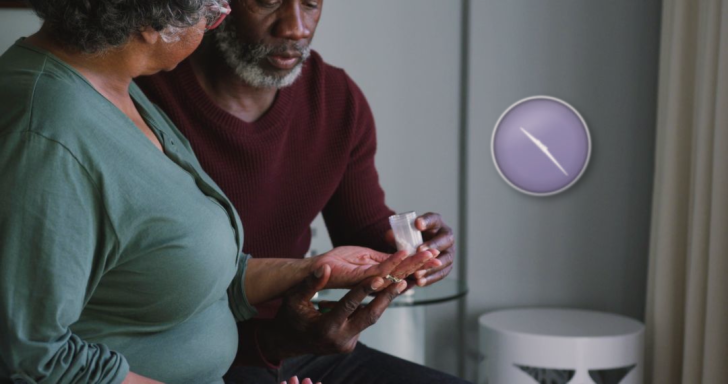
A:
10,23
